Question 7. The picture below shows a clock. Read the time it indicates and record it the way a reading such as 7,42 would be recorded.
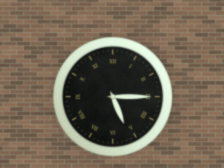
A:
5,15
